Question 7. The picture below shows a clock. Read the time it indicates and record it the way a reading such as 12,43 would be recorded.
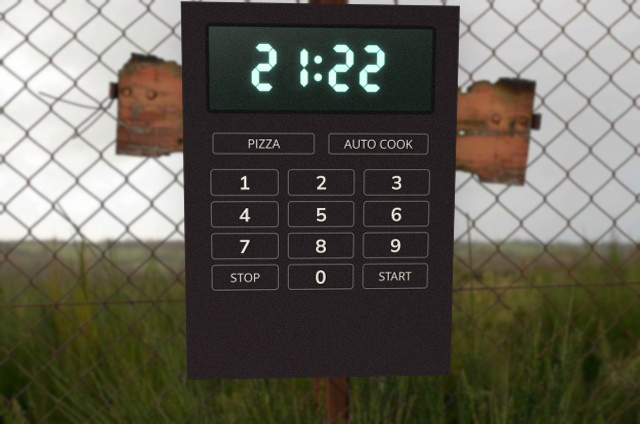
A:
21,22
